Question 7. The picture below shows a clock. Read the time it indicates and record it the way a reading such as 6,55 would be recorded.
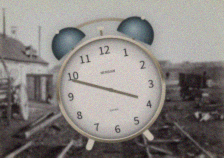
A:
3,49
